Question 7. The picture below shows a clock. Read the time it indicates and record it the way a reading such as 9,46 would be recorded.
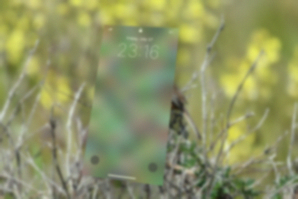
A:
23,16
